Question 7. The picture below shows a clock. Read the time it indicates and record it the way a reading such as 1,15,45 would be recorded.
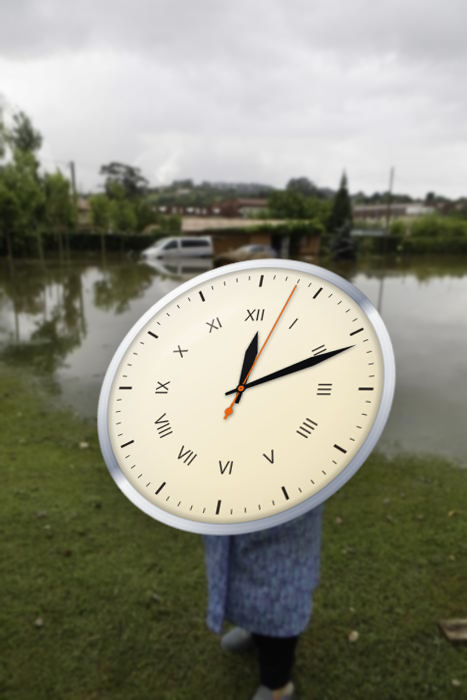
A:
12,11,03
